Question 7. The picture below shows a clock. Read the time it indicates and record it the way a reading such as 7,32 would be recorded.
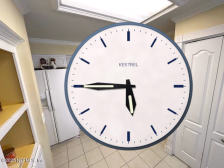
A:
5,45
